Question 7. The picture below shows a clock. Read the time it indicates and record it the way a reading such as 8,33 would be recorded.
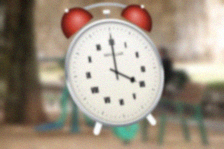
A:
4,00
